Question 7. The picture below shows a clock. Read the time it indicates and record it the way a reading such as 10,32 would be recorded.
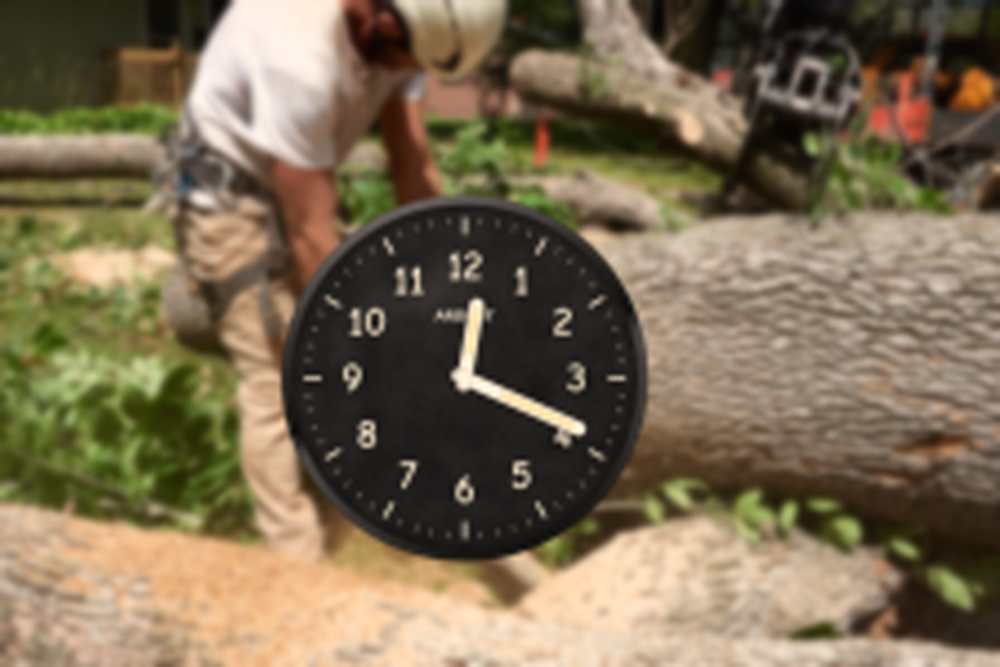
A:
12,19
